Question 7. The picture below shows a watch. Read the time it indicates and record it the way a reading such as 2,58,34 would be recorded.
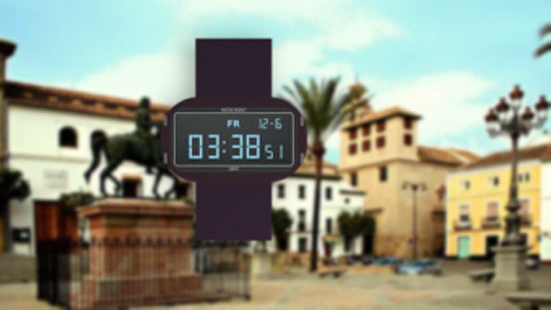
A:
3,38,51
